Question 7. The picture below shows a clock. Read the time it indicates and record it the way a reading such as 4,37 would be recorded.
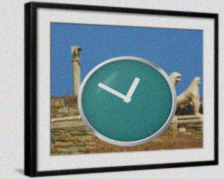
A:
12,50
